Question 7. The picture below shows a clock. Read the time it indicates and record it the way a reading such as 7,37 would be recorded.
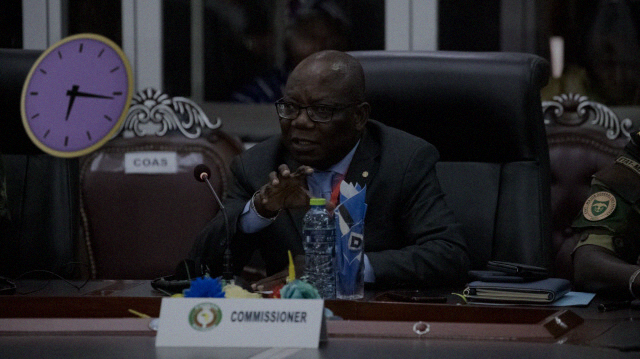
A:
6,16
